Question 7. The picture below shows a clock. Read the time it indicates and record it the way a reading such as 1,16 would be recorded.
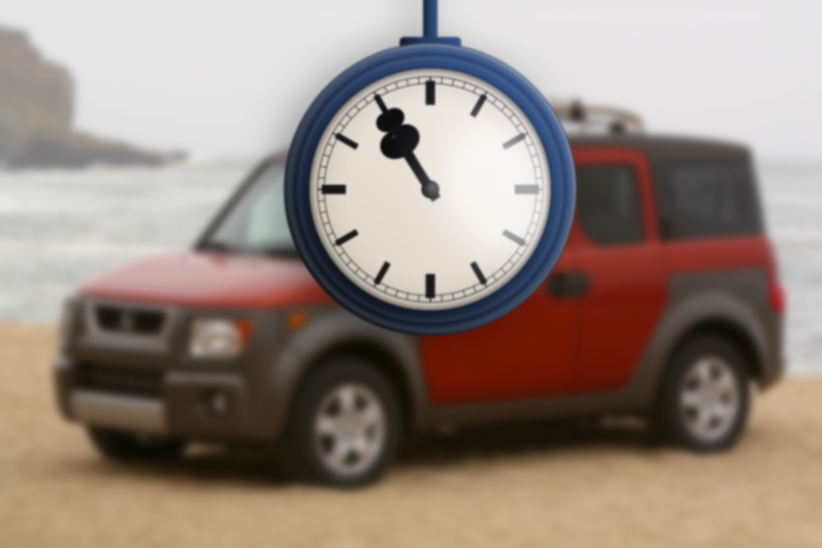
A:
10,55
